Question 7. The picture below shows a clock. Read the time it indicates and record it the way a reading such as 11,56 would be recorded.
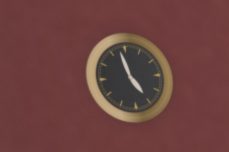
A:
4,58
